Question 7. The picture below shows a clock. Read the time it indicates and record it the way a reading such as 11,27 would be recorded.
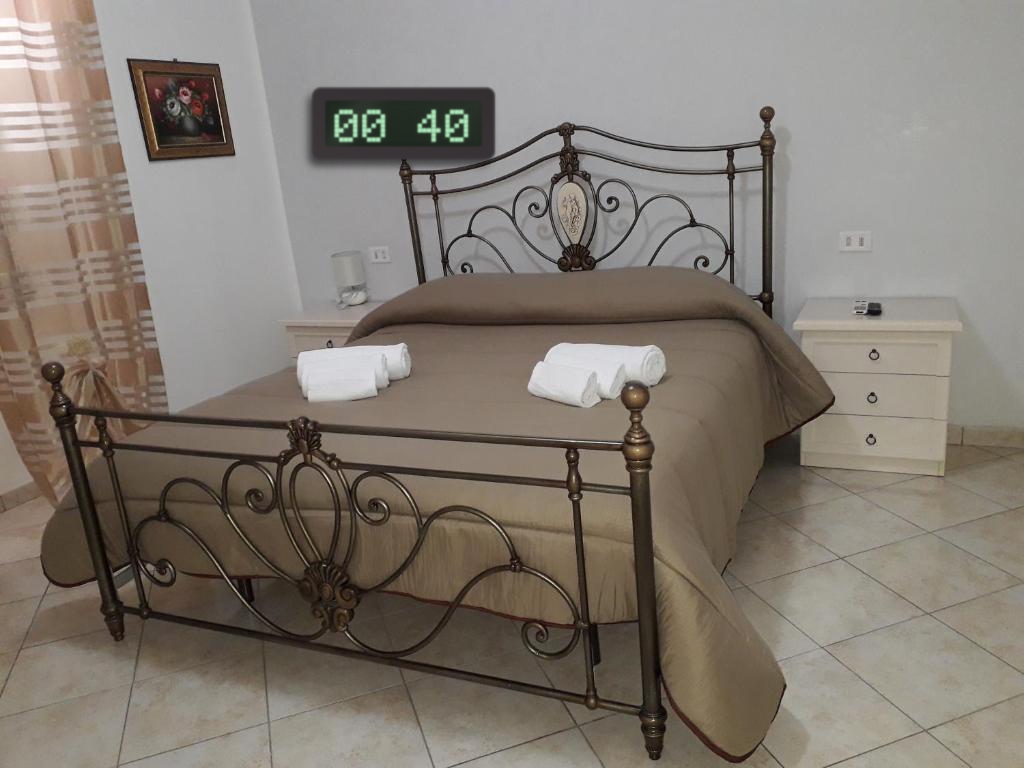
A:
0,40
